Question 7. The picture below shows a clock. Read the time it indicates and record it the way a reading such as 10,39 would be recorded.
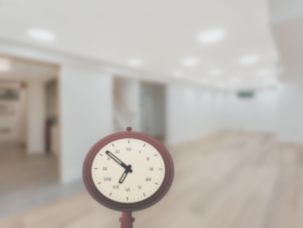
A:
6,52
